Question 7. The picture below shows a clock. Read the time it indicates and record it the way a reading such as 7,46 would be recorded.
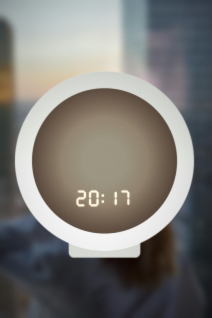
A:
20,17
